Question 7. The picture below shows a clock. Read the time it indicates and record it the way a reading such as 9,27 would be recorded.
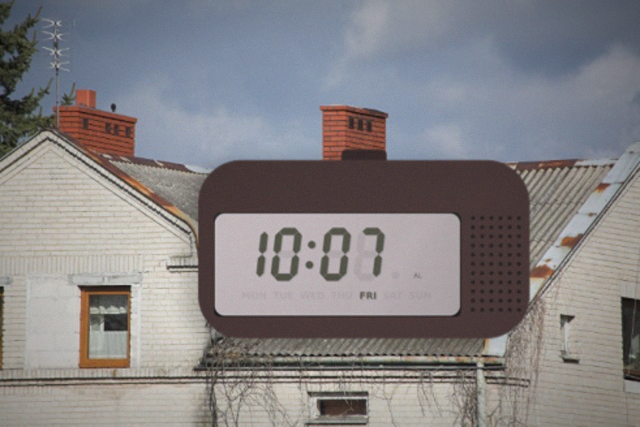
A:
10,07
